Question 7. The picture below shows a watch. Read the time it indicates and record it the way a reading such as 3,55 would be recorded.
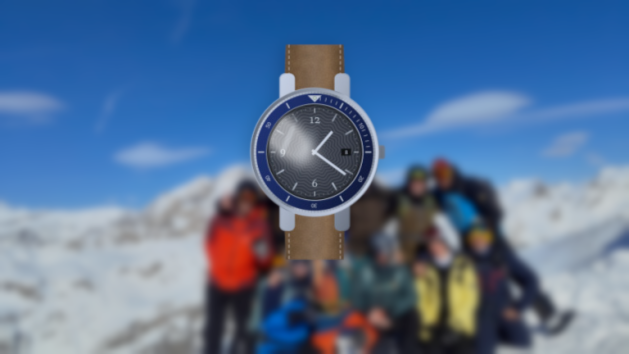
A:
1,21
